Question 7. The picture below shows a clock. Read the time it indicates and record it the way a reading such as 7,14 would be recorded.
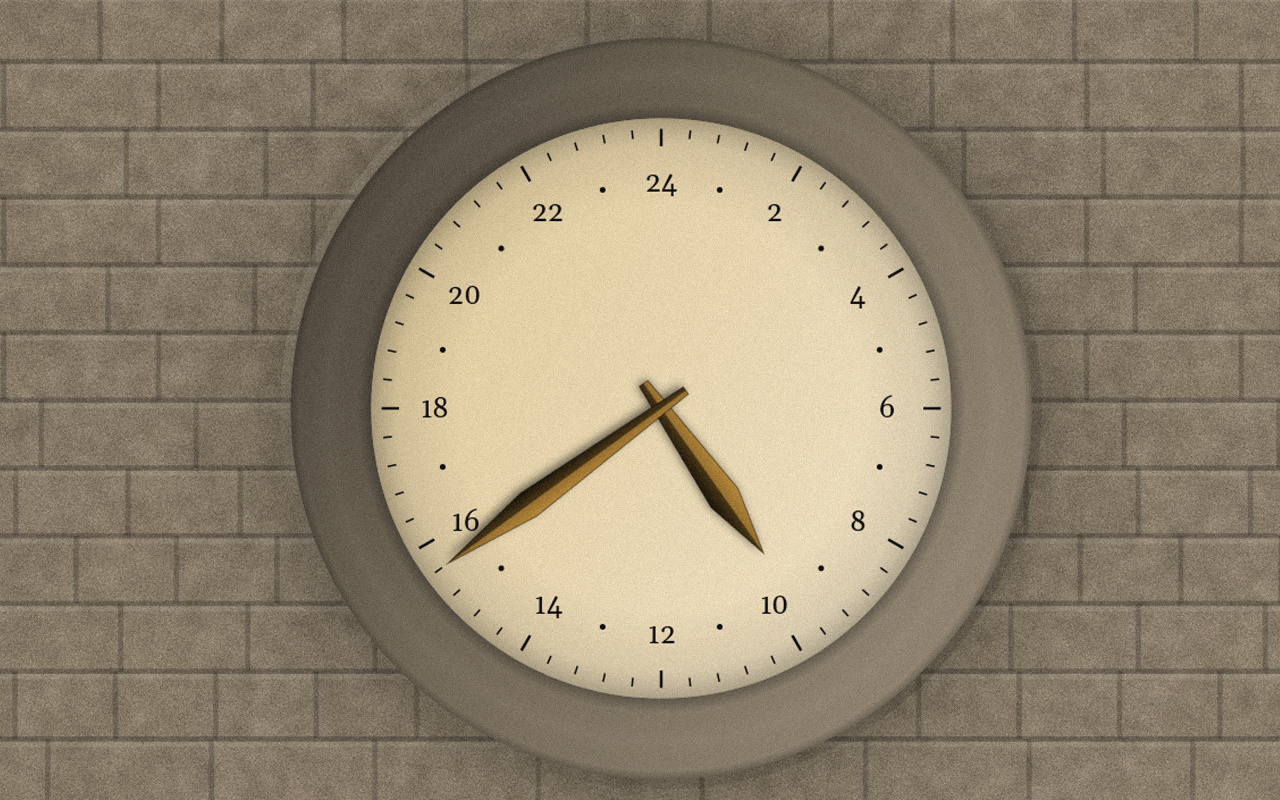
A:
9,39
